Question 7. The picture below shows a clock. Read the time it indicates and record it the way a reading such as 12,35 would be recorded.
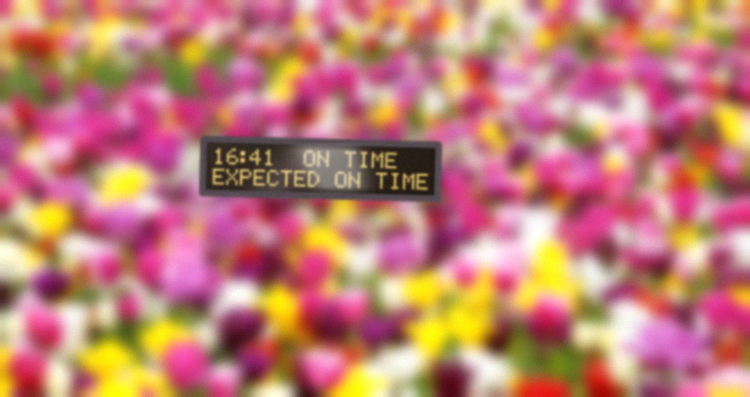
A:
16,41
